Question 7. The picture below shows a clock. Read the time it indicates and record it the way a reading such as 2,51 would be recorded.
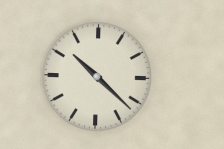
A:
10,22
